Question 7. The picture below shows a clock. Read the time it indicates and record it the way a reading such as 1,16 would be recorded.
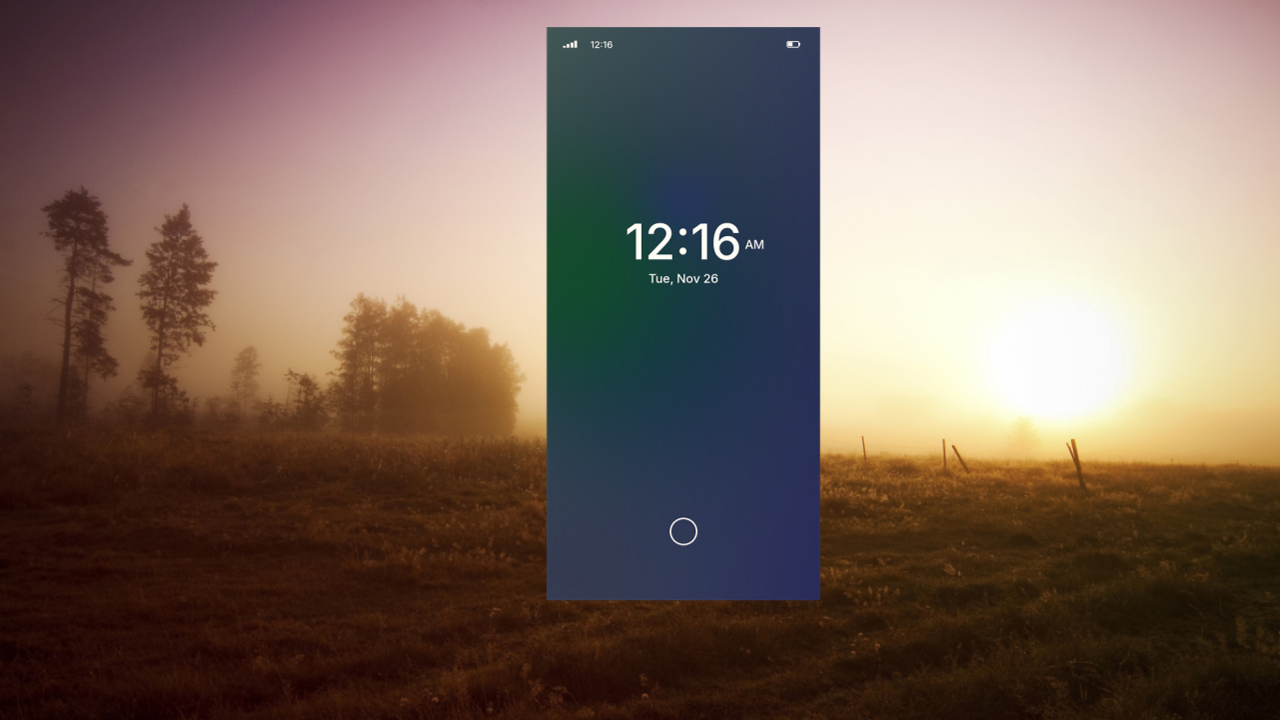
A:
12,16
